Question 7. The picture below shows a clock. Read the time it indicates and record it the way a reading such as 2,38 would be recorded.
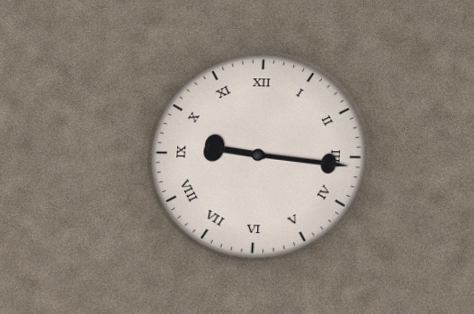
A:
9,16
